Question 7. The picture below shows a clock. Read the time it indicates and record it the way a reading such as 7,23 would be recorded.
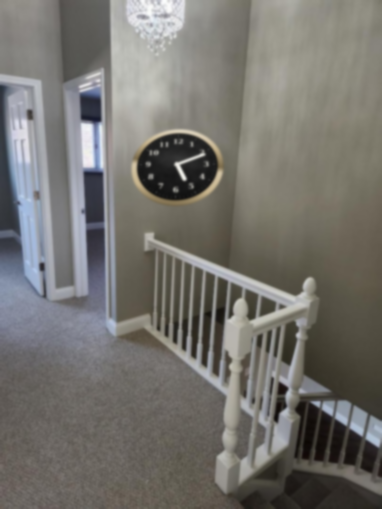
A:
5,11
